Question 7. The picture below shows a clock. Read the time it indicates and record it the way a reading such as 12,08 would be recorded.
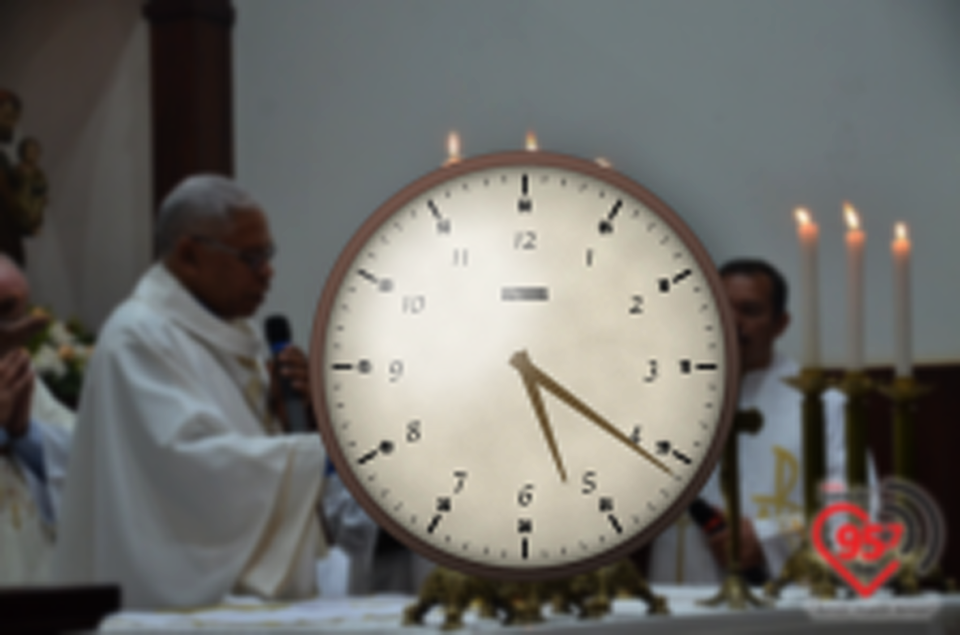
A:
5,21
